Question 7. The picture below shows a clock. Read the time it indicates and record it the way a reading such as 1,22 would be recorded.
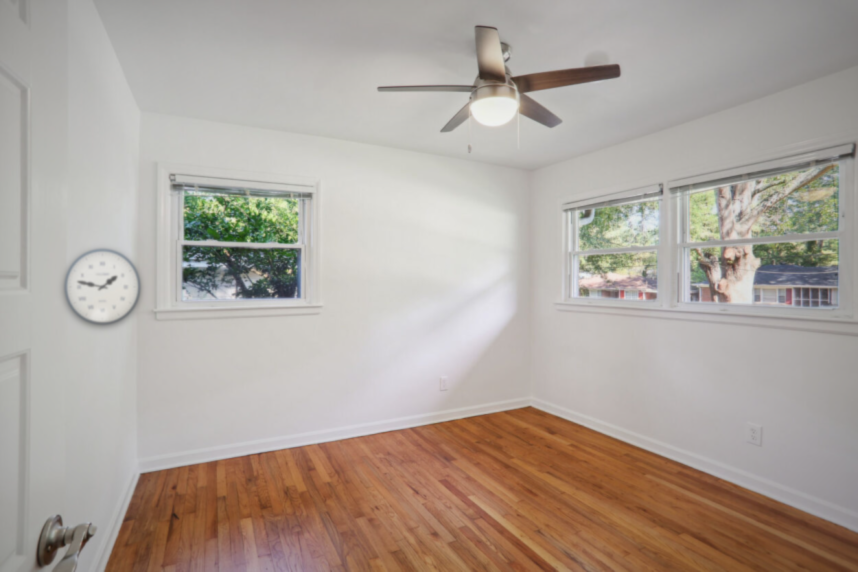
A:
1,47
